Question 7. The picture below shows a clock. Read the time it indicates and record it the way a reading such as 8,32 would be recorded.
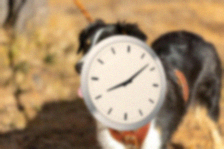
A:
8,08
